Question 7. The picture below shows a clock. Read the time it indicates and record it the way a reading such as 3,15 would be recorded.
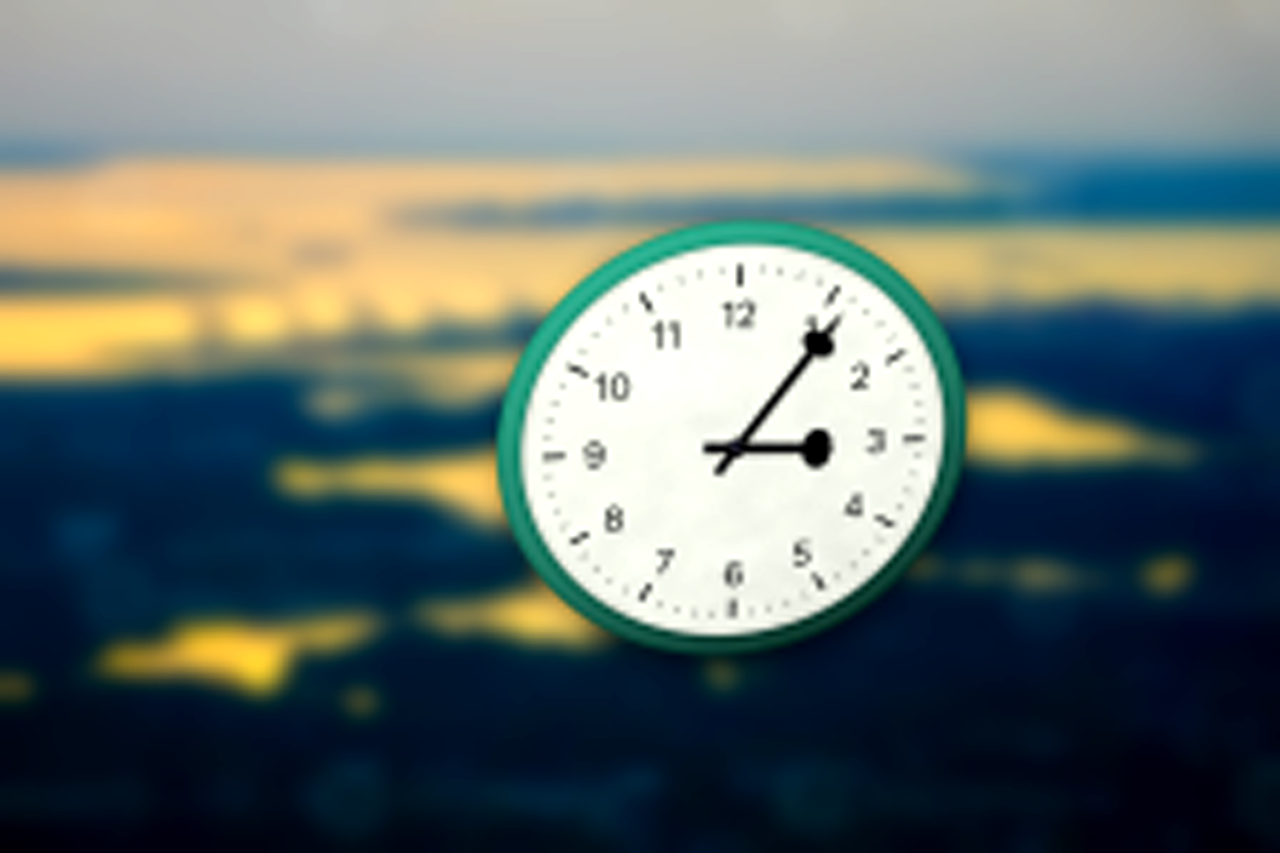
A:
3,06
